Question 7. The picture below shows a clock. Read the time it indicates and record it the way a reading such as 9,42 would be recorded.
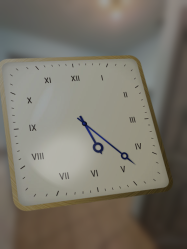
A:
5,23
